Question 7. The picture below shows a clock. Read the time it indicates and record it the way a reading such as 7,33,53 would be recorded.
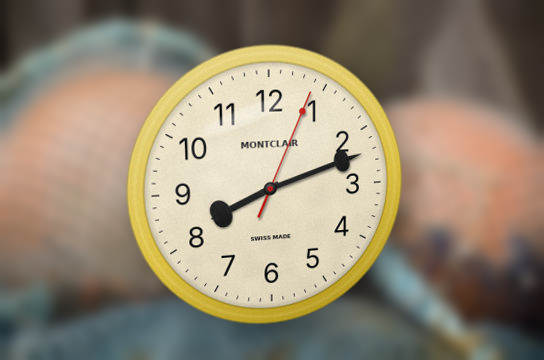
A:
8,12,04
